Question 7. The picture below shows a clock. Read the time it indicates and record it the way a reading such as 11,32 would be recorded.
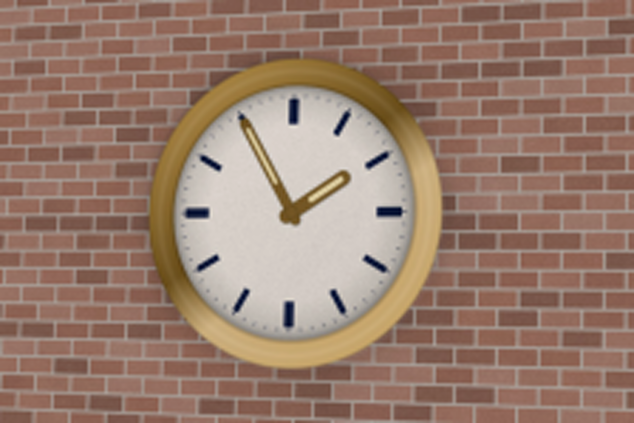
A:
1,55
